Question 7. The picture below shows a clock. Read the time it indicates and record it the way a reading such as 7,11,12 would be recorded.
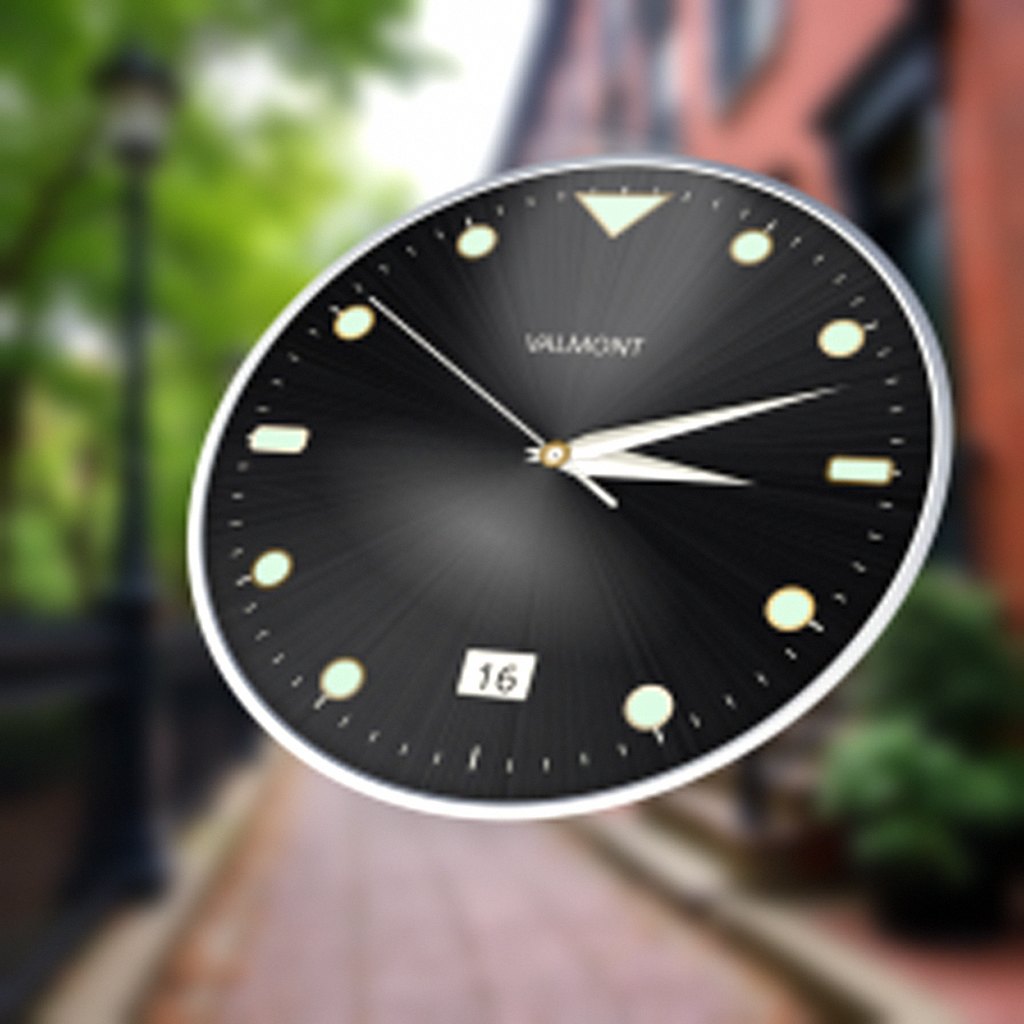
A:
3,11,51
